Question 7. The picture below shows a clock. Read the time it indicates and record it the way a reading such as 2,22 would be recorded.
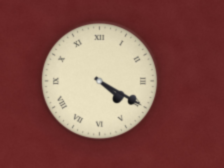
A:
4,20
